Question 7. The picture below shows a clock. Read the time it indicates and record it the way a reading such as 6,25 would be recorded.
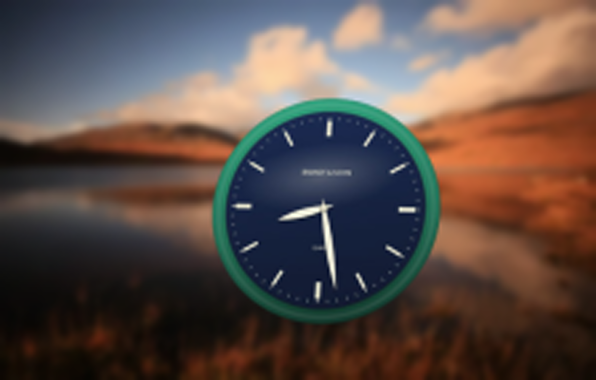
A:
8,28
